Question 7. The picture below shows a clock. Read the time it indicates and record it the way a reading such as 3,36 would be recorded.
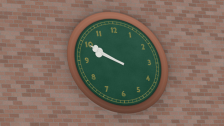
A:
9,50
